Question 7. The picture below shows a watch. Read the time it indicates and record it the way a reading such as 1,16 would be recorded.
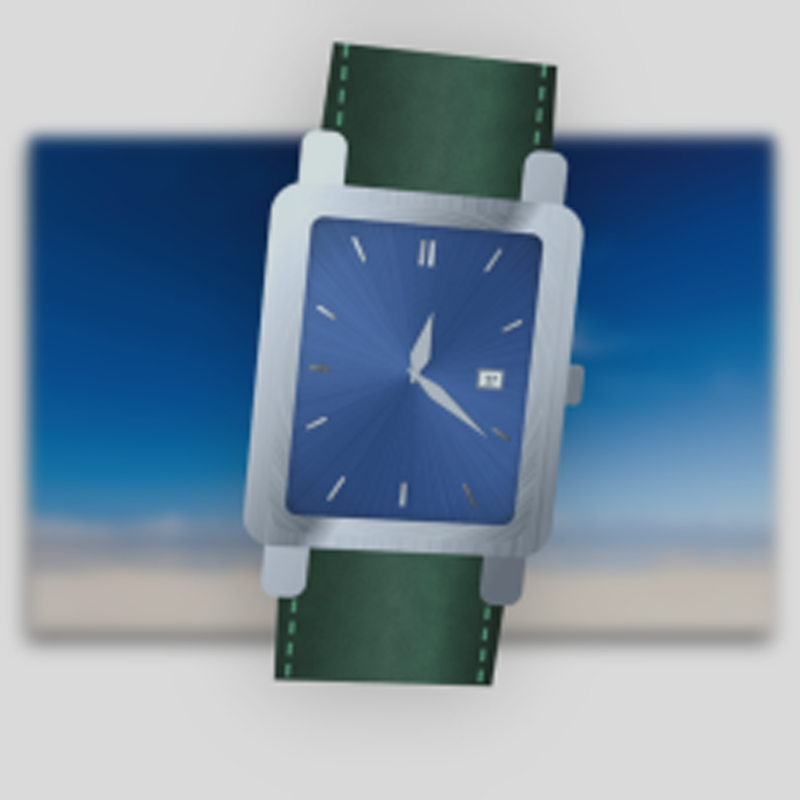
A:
12,21
